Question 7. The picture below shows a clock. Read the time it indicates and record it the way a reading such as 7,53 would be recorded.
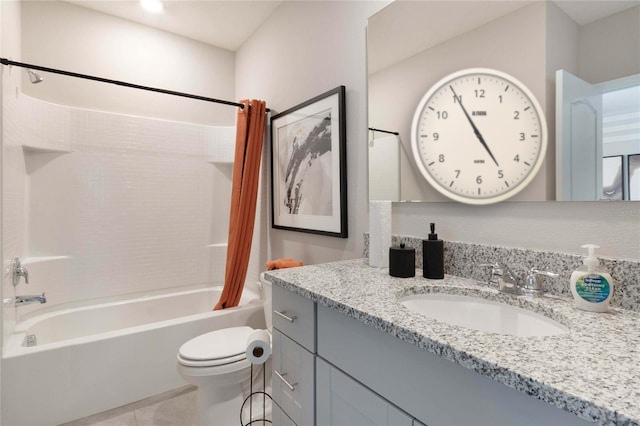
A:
4,55
